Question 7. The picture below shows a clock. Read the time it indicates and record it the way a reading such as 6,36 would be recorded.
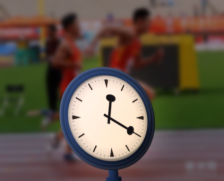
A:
12,20
